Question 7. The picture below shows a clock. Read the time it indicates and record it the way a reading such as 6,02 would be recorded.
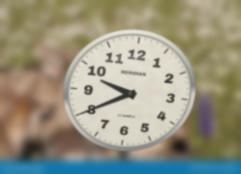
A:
9,40
